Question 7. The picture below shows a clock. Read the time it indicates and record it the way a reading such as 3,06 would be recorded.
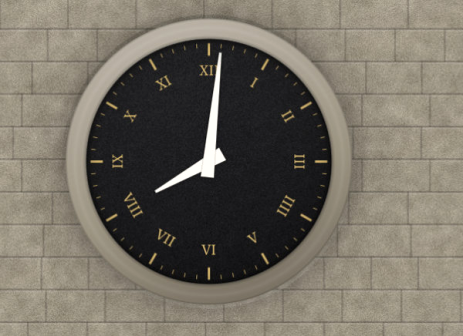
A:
8,01
